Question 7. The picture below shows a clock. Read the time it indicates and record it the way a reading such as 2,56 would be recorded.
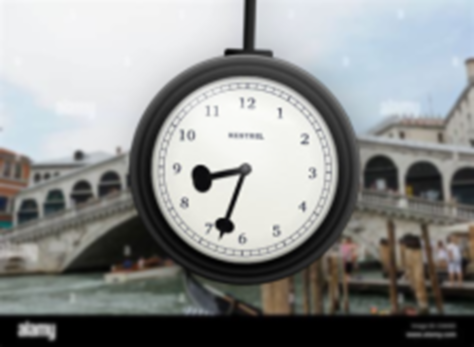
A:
8,33
